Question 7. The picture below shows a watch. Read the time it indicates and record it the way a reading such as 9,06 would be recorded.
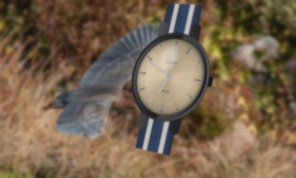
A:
6,49
